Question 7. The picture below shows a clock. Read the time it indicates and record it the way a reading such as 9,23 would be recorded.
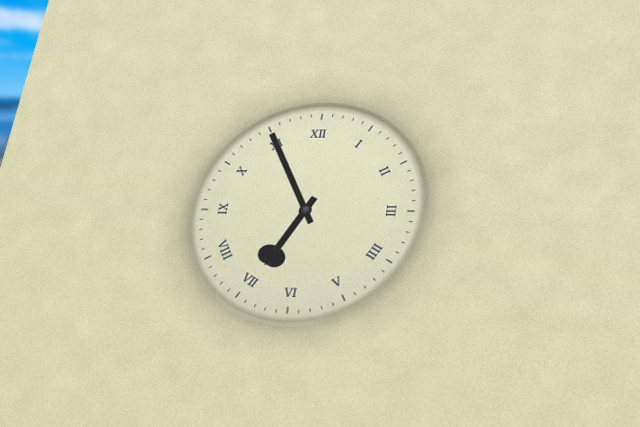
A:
6,55
